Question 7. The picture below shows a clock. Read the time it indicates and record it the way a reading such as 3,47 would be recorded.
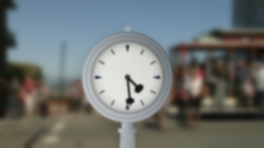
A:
4,29
